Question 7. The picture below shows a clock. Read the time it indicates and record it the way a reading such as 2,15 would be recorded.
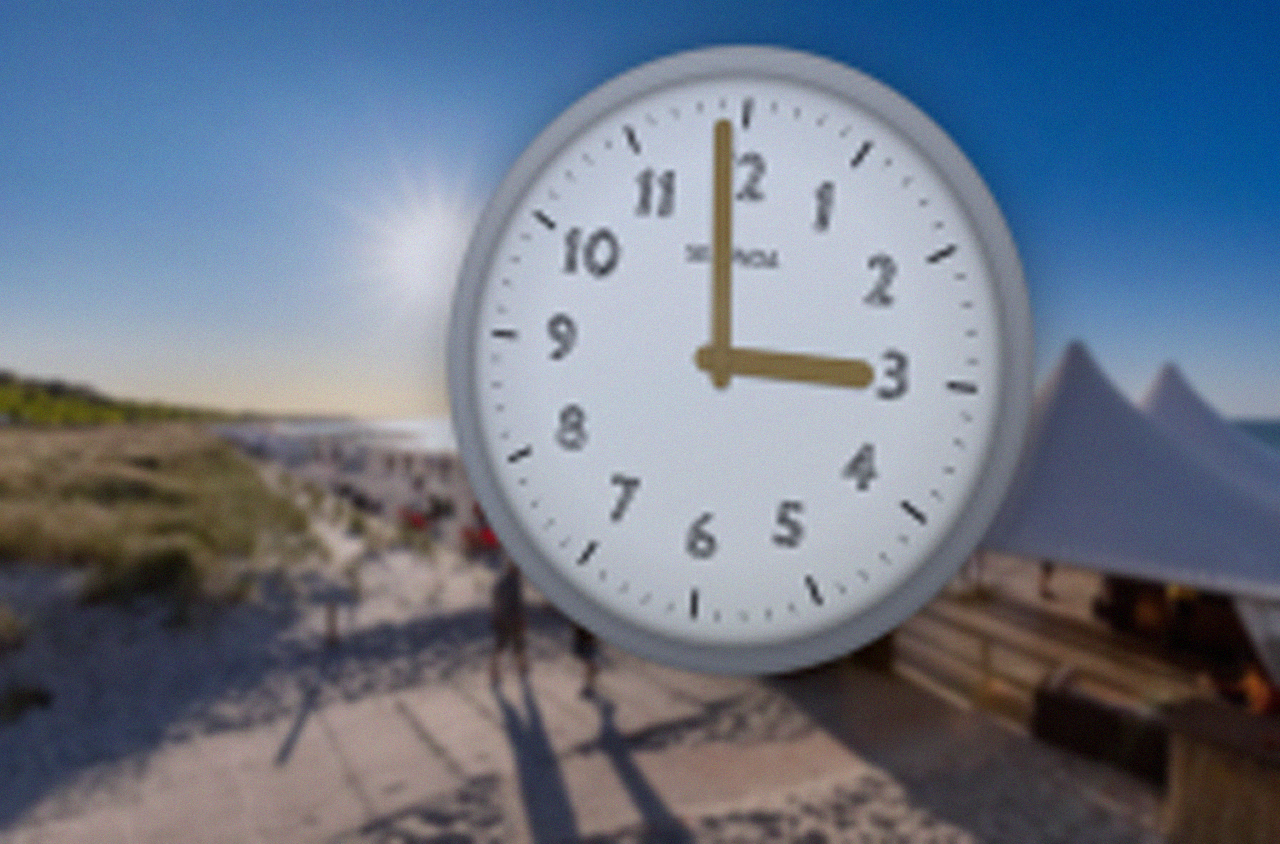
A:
2,59
